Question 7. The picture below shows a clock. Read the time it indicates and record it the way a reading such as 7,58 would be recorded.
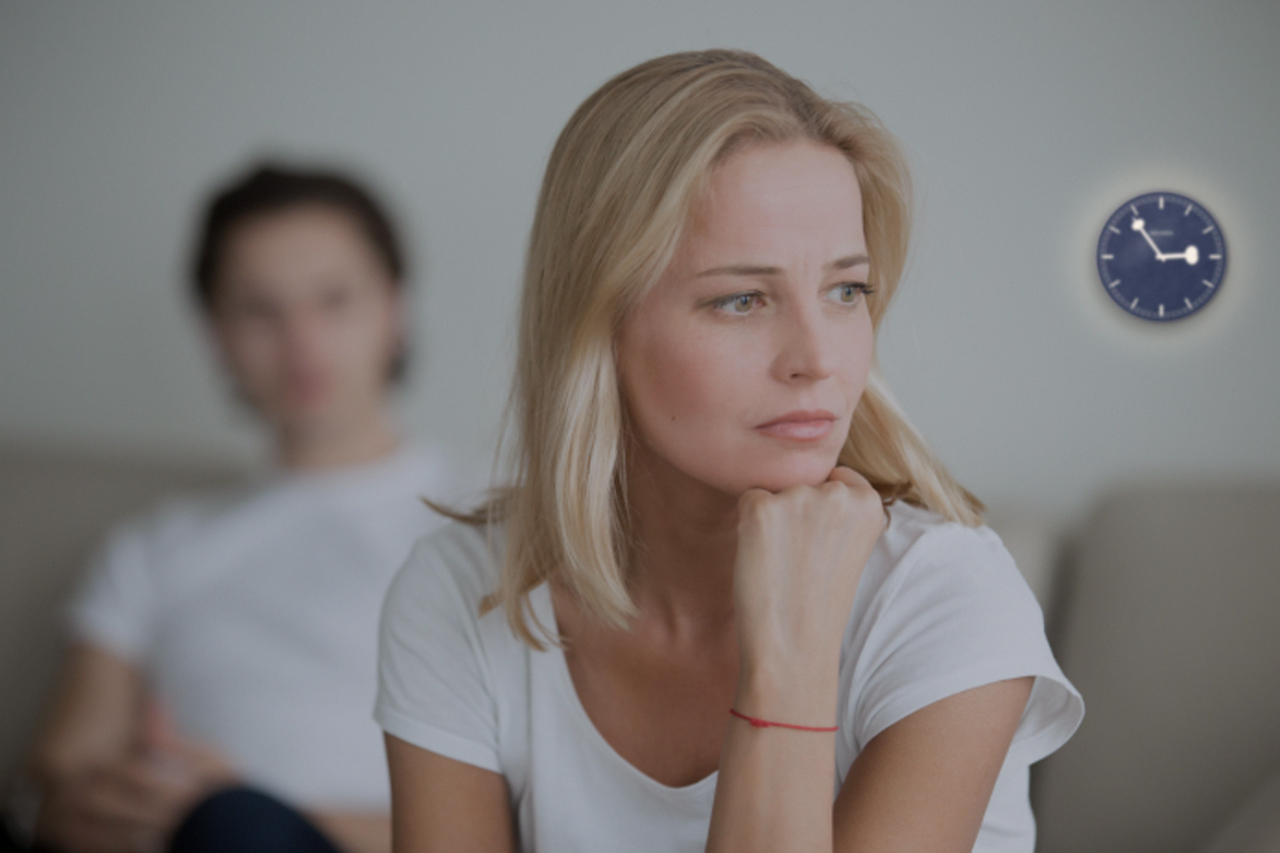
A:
2,54
